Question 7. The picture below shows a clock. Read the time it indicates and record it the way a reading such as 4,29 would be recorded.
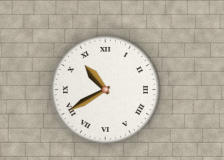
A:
10,40
